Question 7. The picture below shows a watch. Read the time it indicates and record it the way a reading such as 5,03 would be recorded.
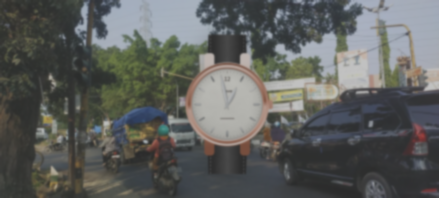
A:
12,58
